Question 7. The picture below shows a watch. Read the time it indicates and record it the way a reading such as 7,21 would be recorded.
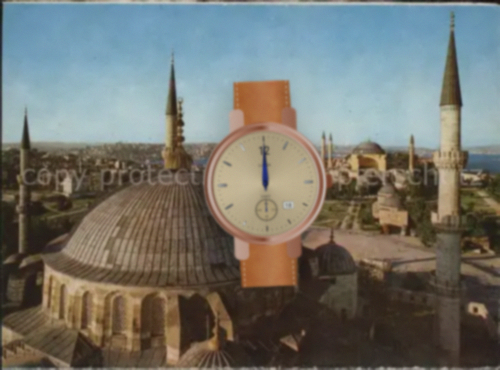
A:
12,00
